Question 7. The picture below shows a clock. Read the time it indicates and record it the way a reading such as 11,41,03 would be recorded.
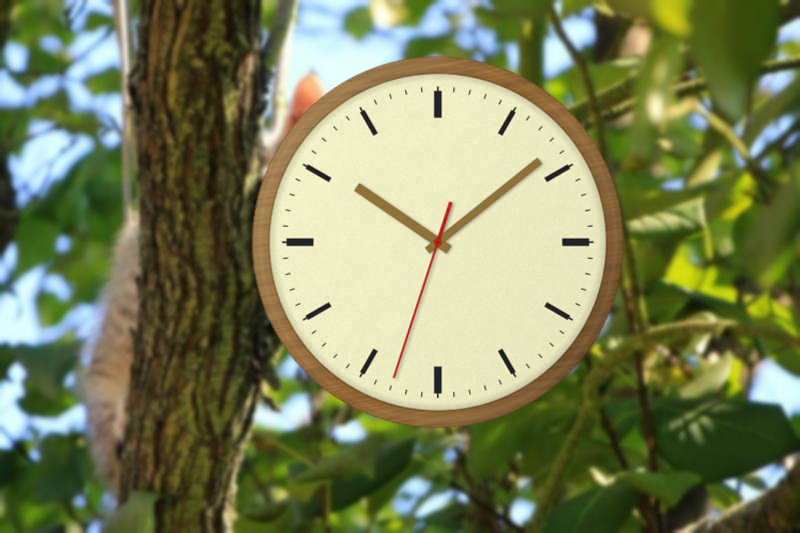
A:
10,08,33
